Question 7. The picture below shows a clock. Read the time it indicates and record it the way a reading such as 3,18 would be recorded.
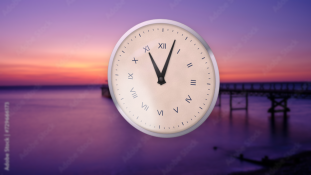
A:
11,03
